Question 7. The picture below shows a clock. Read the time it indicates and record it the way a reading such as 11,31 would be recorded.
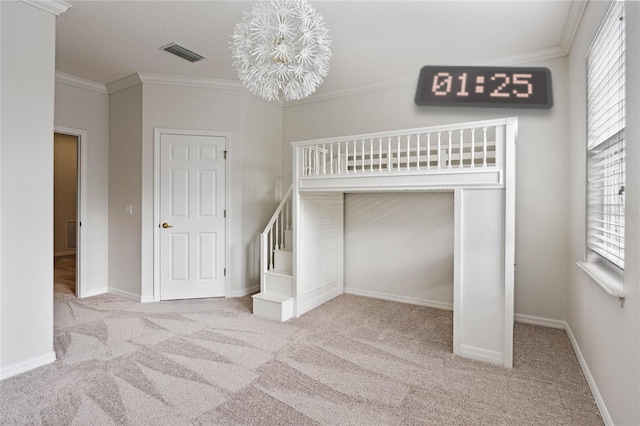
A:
1,25
